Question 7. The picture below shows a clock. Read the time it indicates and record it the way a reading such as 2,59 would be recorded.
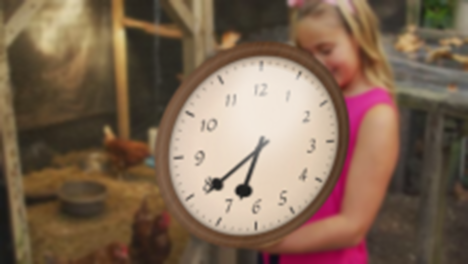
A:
6,39
